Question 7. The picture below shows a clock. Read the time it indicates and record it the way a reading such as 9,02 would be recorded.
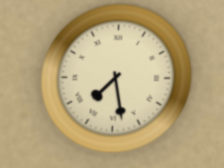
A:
7,28
